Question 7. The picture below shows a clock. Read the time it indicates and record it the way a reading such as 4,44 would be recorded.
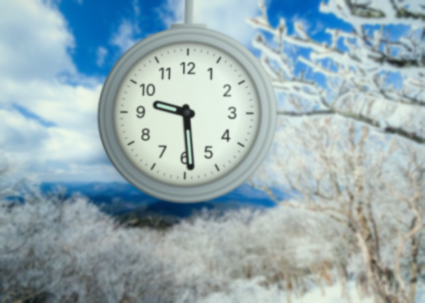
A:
9,29
